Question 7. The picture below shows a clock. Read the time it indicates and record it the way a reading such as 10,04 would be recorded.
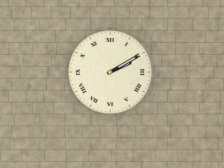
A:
2,10
